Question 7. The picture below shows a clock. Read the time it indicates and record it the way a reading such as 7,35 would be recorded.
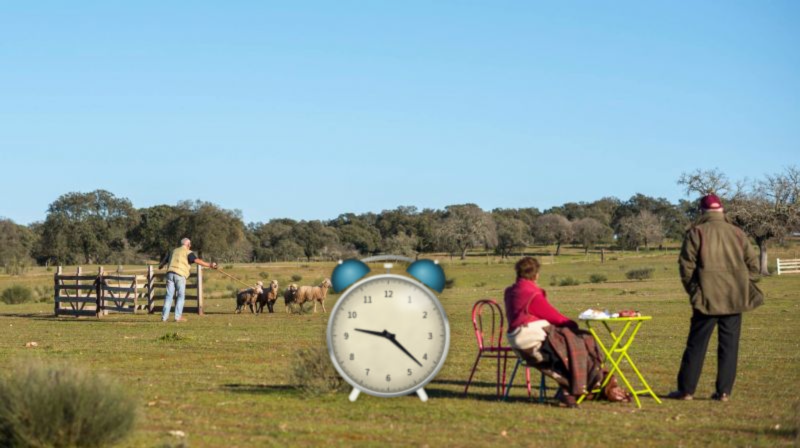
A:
9,22
